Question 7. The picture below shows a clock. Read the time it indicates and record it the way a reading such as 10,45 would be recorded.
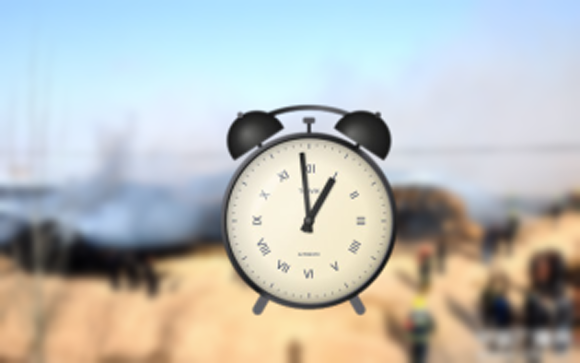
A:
12,59
